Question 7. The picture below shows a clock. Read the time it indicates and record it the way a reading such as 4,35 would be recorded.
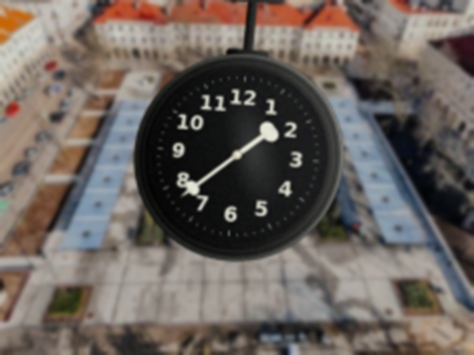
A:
1,38
